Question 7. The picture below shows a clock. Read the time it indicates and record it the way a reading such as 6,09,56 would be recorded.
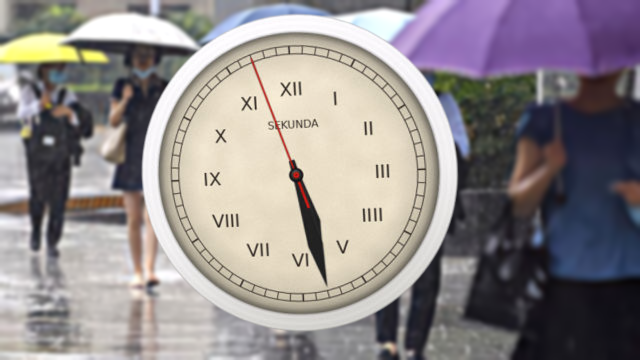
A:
5,27,57
